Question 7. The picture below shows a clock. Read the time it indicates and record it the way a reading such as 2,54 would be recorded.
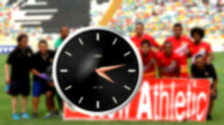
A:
4,13
